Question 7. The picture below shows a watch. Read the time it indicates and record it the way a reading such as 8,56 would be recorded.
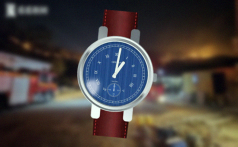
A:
1,01
